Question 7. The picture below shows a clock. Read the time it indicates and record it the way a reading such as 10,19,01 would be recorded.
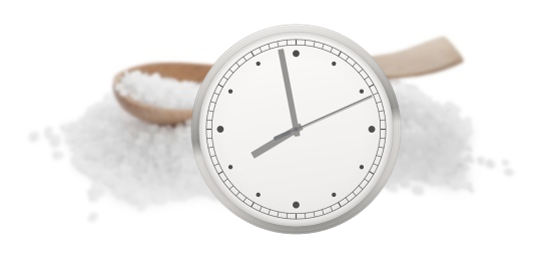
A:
7,58,11
